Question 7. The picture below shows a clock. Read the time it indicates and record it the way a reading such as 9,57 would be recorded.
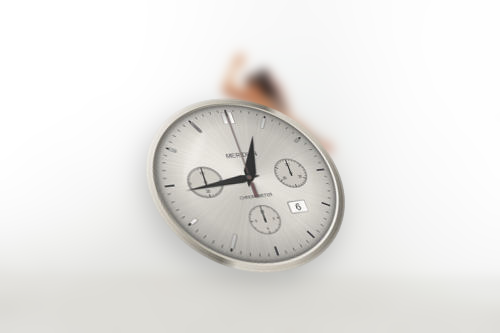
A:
12,44
